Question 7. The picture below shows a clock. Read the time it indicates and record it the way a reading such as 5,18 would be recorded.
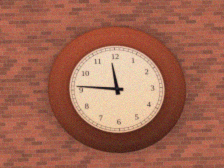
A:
11,46
